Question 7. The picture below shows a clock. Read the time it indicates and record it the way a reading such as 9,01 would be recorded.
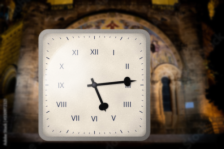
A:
5,14
